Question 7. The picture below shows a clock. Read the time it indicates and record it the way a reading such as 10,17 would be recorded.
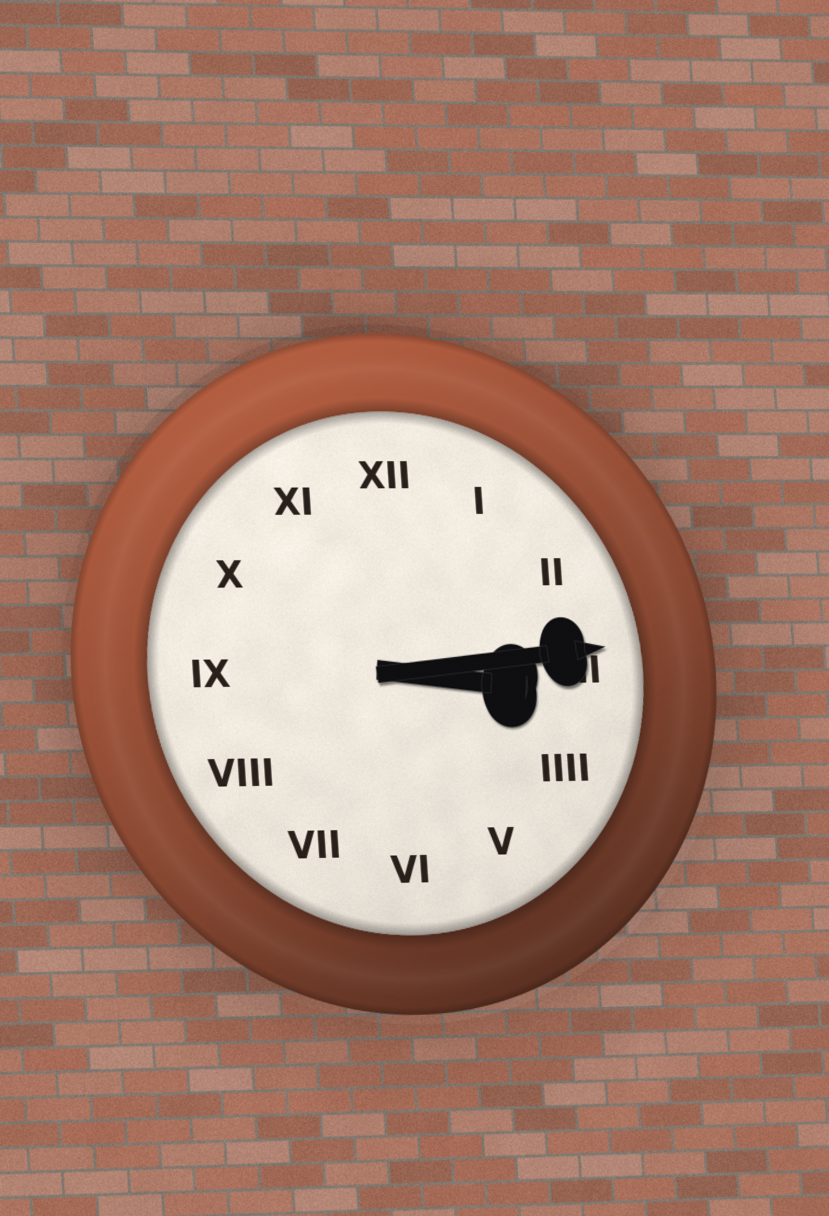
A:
3,14
